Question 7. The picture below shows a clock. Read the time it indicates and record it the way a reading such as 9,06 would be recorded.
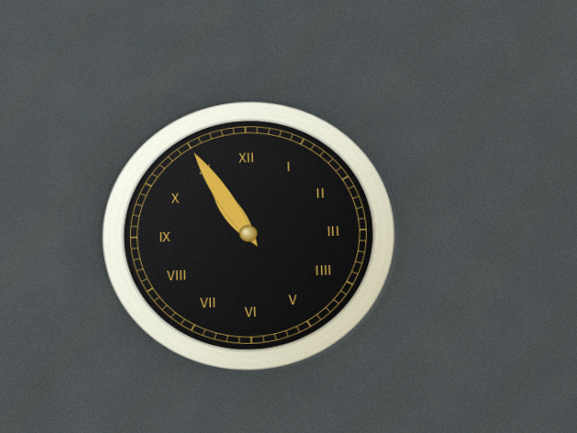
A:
10,55
